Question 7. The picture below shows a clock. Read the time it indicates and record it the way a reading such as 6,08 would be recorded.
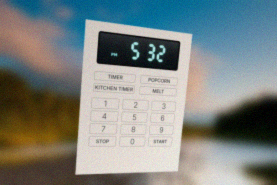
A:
5,32
